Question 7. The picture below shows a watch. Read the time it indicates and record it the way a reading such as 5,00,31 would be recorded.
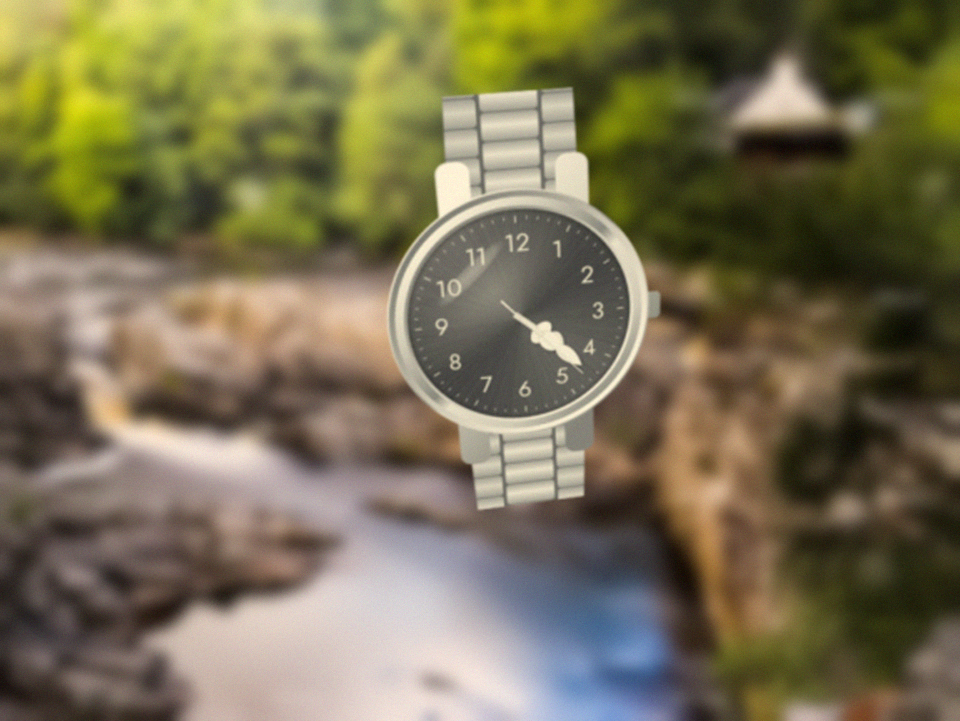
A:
4,22,23
